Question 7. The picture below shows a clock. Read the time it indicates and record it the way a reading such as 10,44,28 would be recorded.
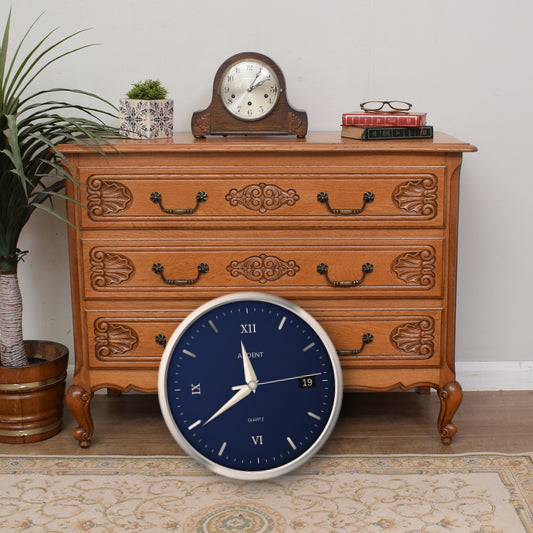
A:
11,39,14
